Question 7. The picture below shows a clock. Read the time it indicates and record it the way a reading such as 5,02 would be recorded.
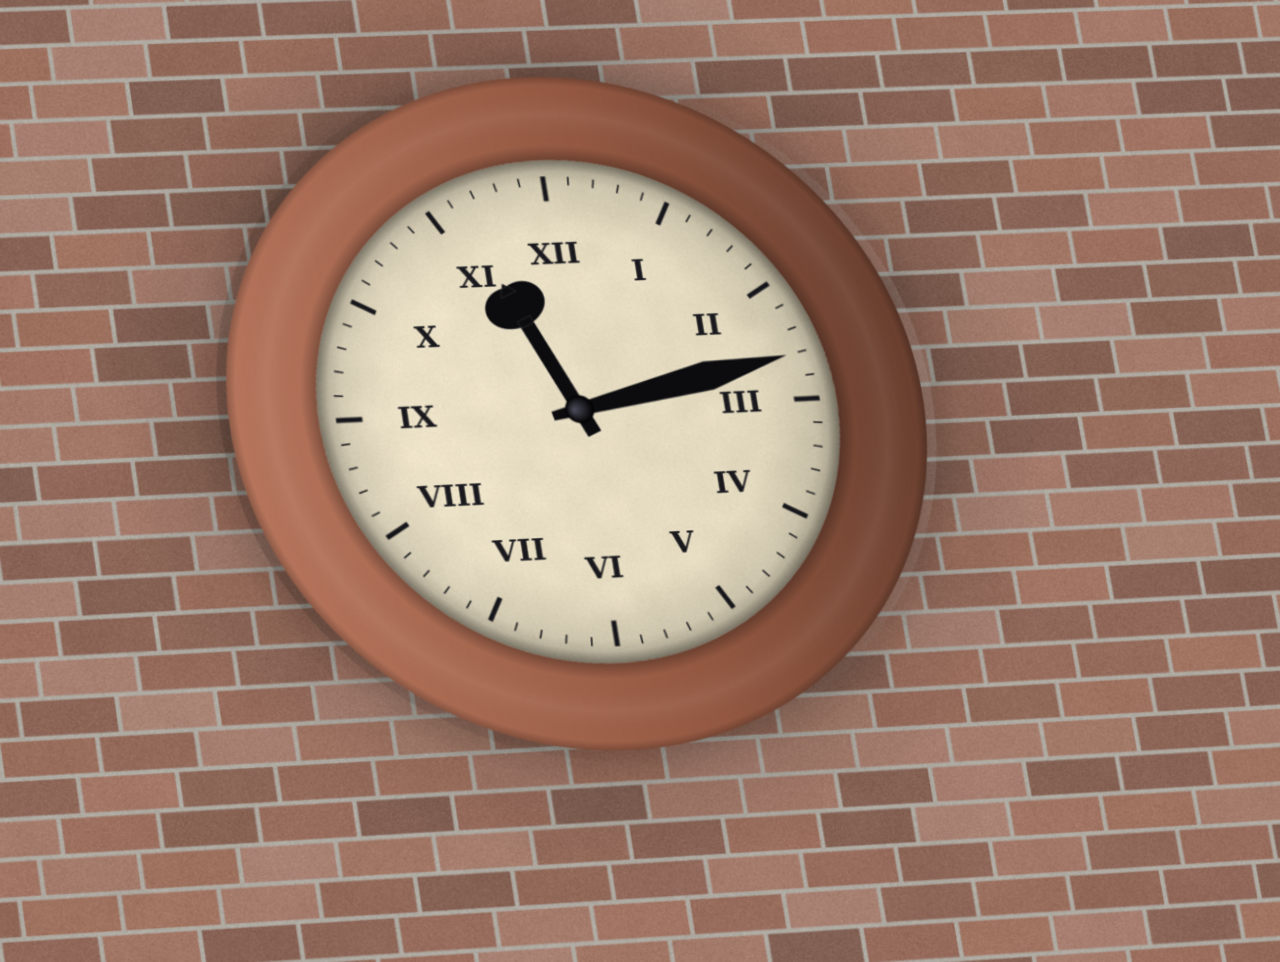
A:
11,13
